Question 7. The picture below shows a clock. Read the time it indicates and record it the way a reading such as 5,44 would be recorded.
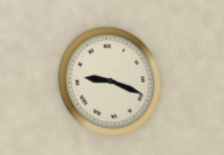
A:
9,19
